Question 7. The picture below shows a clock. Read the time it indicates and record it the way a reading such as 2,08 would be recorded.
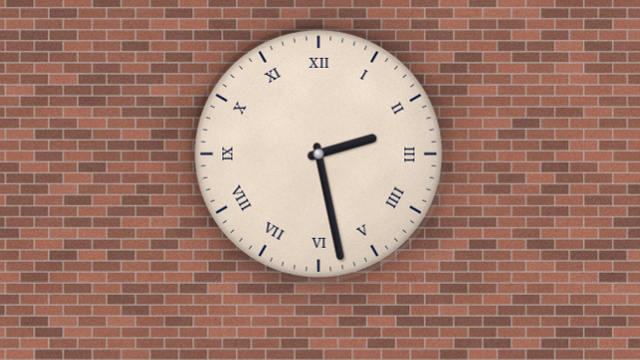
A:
2,28
